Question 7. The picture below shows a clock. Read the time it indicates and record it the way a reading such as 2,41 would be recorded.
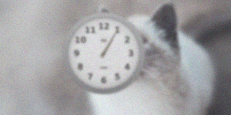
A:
1,05
